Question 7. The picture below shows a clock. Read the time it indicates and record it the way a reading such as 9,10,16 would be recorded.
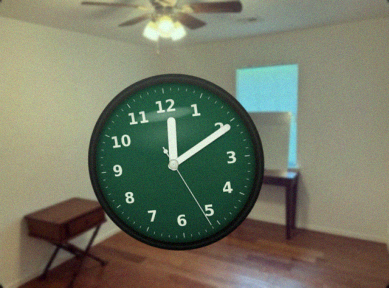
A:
12,10,26
